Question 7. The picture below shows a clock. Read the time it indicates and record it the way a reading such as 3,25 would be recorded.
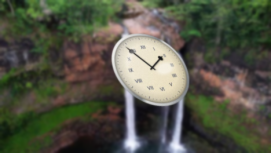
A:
1,54
